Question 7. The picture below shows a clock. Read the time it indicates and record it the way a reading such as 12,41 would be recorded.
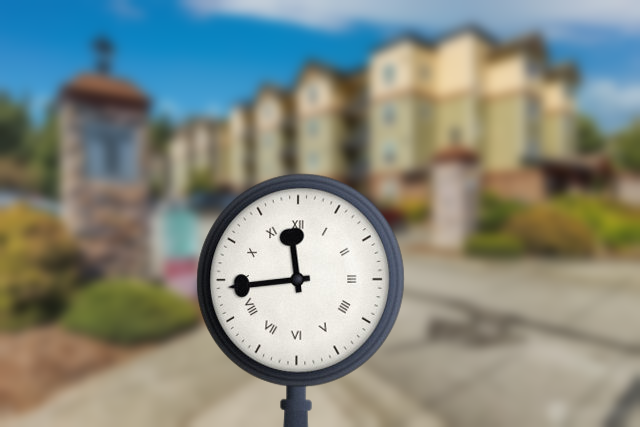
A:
11,44
